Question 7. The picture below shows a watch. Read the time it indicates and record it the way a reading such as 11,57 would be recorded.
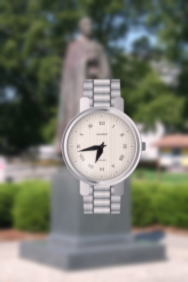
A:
6,43
